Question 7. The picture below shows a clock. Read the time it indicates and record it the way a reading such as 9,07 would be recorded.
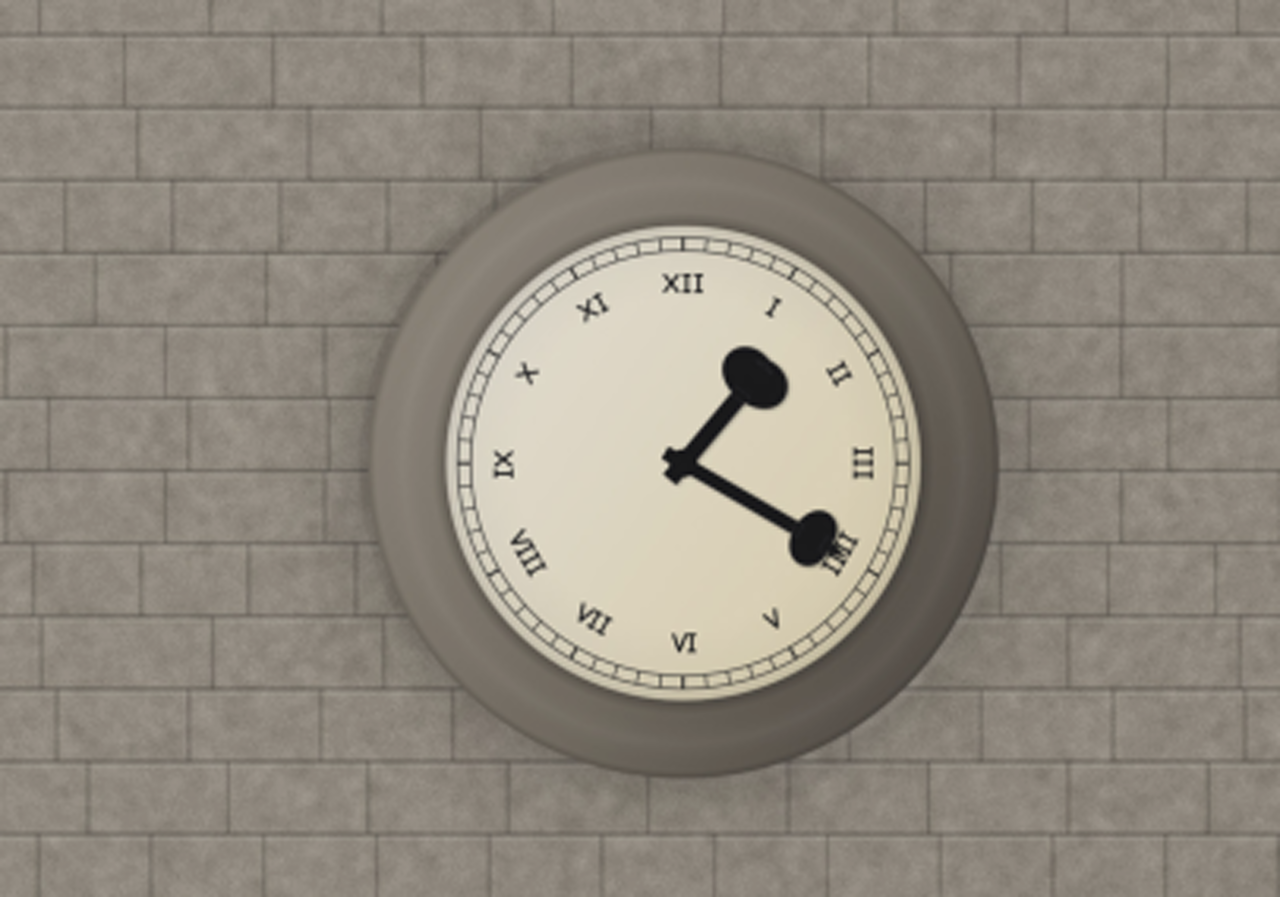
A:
1,20
